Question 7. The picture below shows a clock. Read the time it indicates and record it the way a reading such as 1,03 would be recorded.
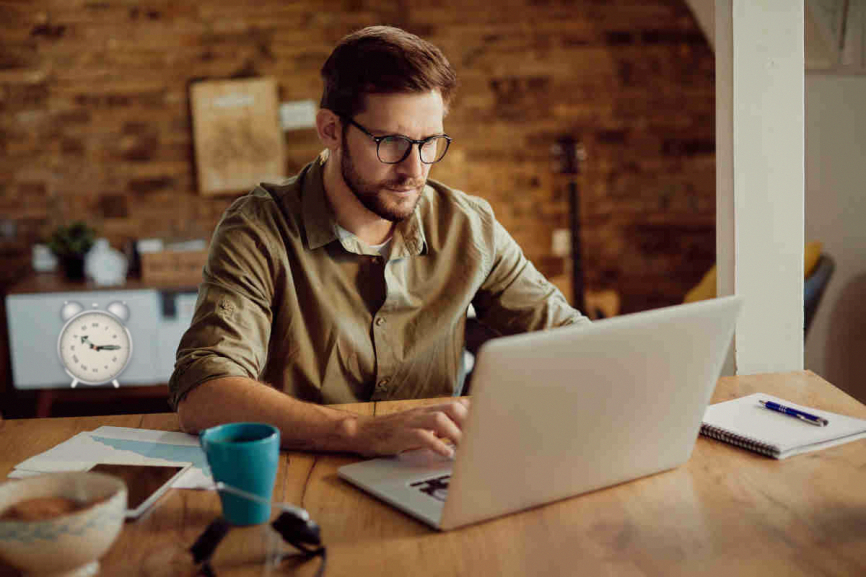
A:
10,15
